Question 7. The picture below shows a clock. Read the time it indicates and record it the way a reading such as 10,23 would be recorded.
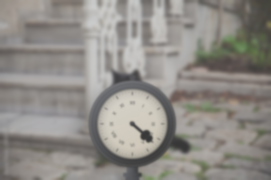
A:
4,22
